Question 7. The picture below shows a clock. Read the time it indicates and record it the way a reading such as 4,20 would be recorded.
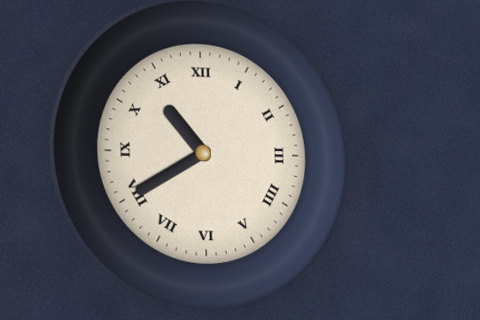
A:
10,40
